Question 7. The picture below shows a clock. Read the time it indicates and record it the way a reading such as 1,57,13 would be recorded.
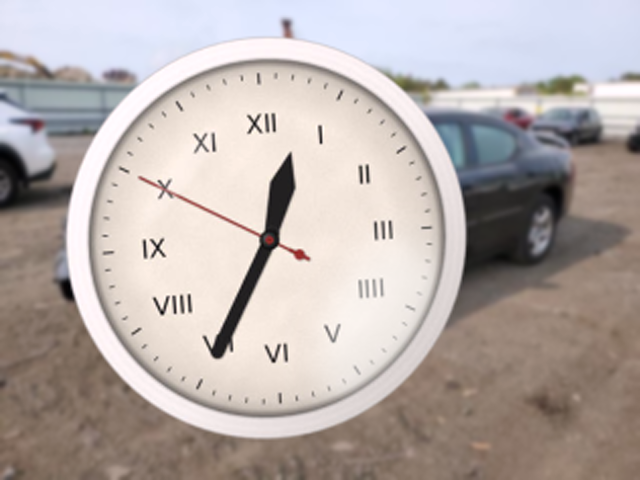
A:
12,34,50
